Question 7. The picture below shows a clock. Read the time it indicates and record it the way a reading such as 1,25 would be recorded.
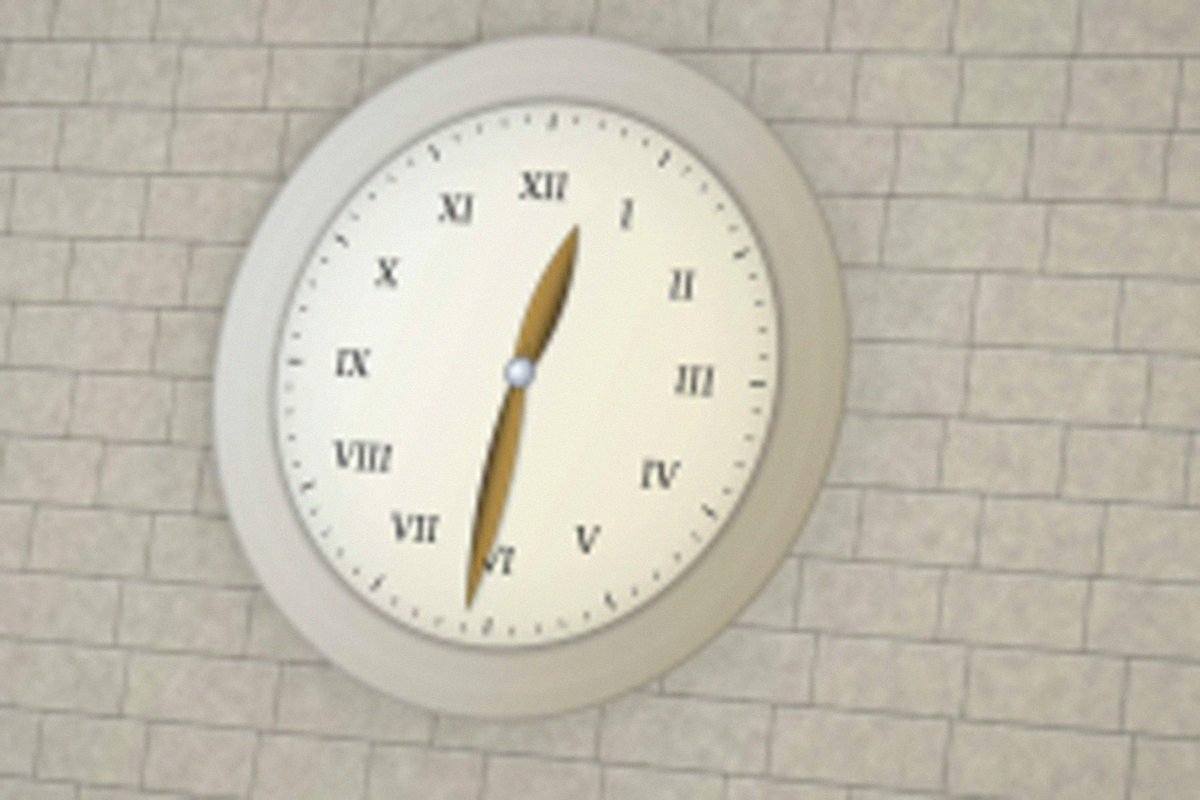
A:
12,31
